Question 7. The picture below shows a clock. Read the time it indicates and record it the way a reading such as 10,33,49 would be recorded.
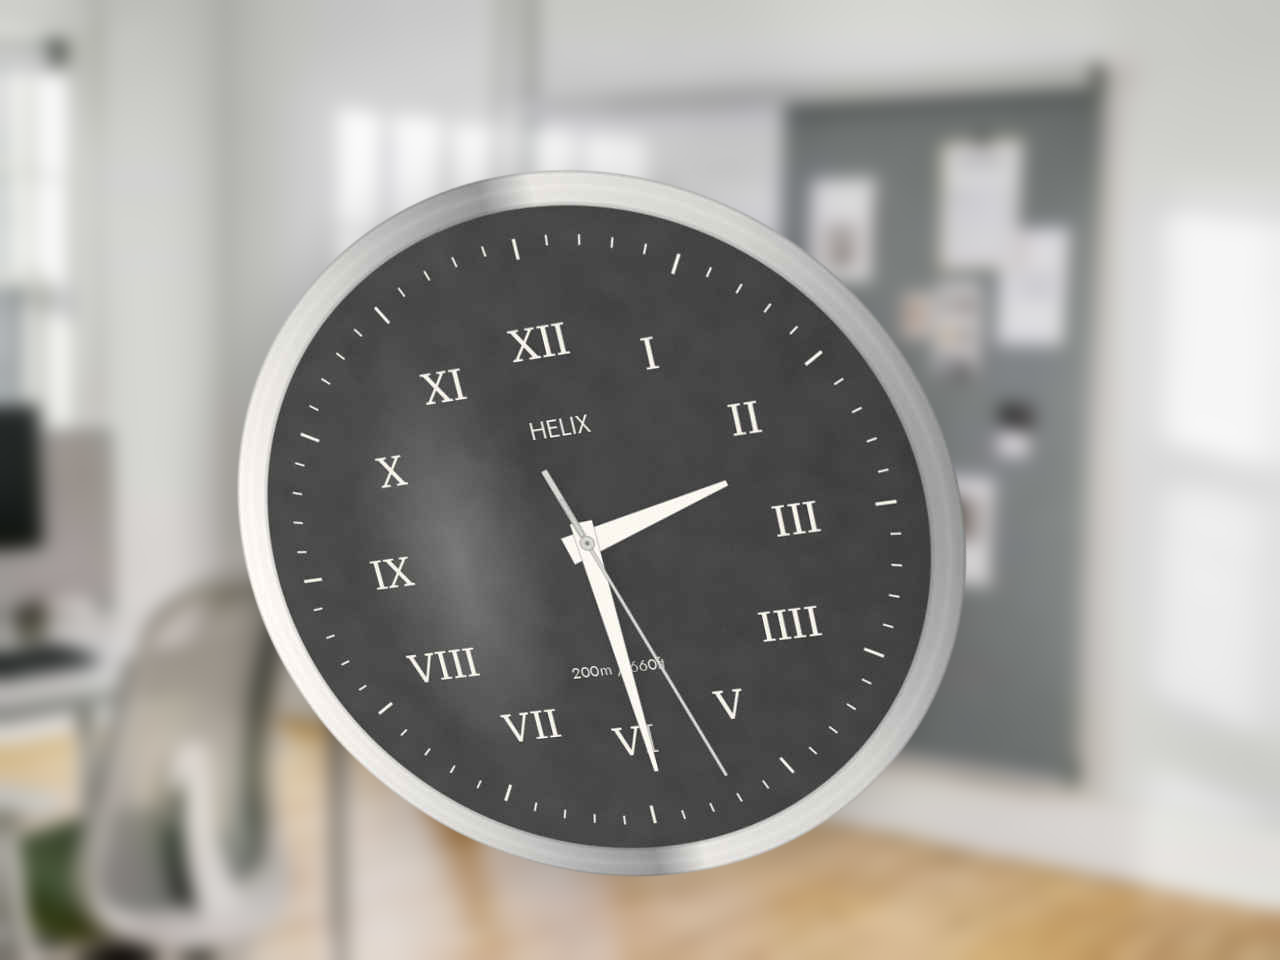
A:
2,29,27
